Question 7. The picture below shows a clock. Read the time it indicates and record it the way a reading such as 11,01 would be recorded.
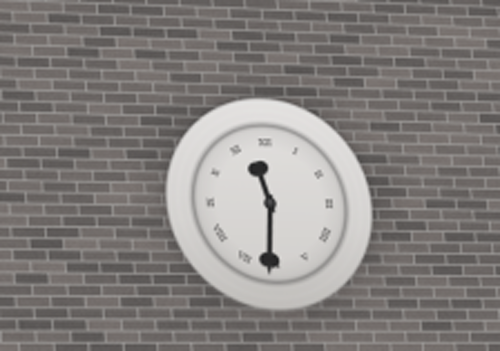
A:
11,31
